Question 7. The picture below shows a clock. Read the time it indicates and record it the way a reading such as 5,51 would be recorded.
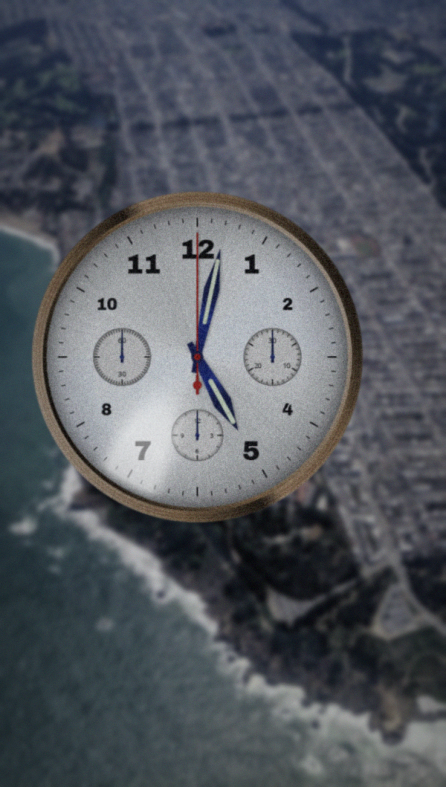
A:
5,02
